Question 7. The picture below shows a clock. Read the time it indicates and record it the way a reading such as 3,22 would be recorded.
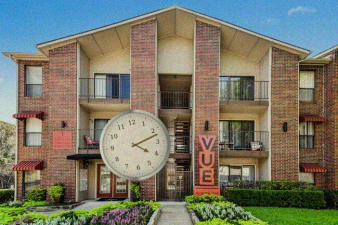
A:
4,12
